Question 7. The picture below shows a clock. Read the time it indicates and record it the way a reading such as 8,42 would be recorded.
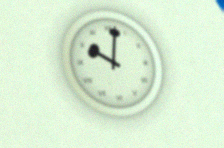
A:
10,02
